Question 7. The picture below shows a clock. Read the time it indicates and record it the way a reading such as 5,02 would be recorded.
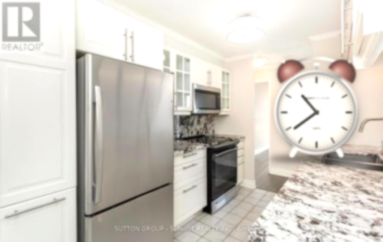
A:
10,39
